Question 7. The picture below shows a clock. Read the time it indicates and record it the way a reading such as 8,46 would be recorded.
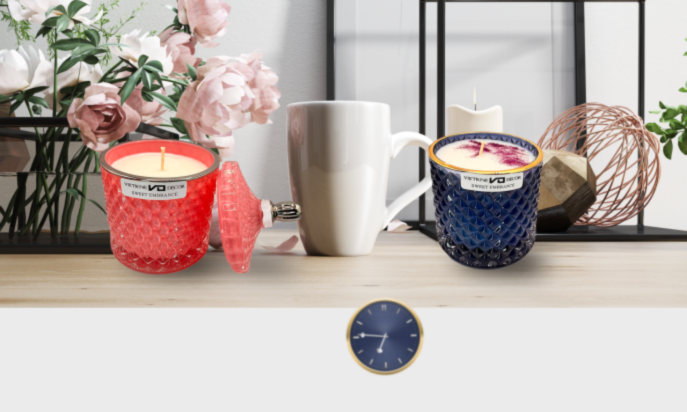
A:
6,46
